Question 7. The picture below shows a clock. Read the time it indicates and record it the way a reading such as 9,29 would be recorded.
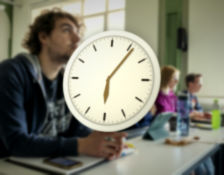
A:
6,06
